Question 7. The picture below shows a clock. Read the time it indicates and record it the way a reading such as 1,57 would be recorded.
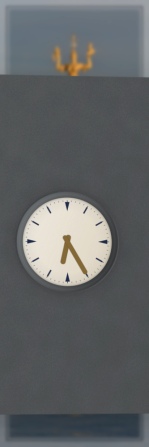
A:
6,25
